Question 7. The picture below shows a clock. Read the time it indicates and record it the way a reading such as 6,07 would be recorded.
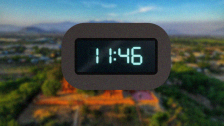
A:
11,46
